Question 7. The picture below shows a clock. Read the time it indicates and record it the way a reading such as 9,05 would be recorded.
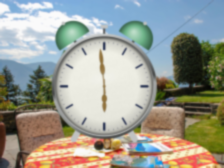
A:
5,59
